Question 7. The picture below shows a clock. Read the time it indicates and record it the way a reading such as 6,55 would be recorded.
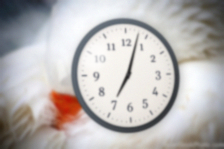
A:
7,03
